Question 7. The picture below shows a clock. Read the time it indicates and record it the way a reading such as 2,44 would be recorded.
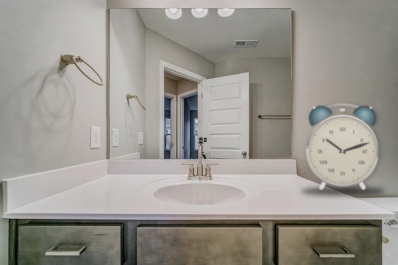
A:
10,12
